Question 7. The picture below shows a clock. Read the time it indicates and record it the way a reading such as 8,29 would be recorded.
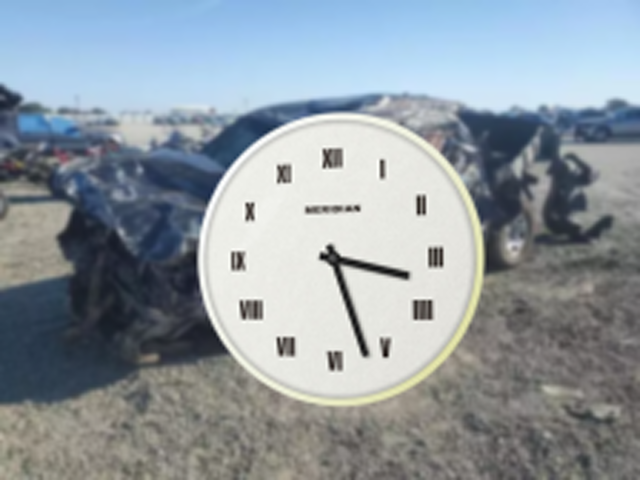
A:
3,27
